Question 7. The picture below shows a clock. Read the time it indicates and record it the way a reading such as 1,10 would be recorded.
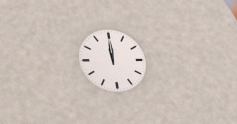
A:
12,00
